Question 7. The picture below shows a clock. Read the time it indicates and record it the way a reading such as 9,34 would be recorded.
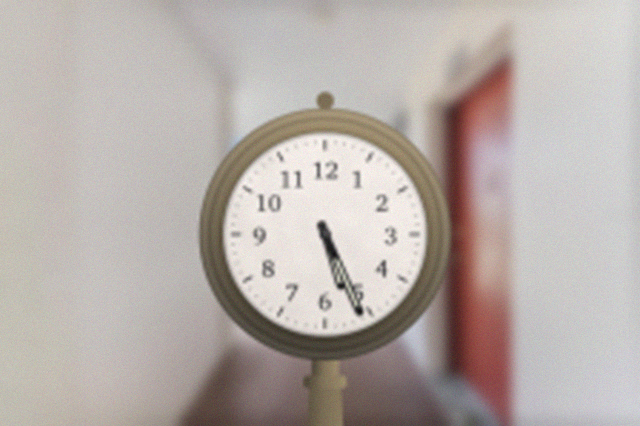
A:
5,26
